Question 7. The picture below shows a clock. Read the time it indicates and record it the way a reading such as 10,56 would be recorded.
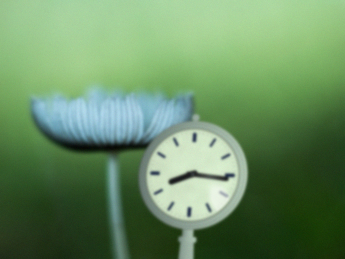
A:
8,16
